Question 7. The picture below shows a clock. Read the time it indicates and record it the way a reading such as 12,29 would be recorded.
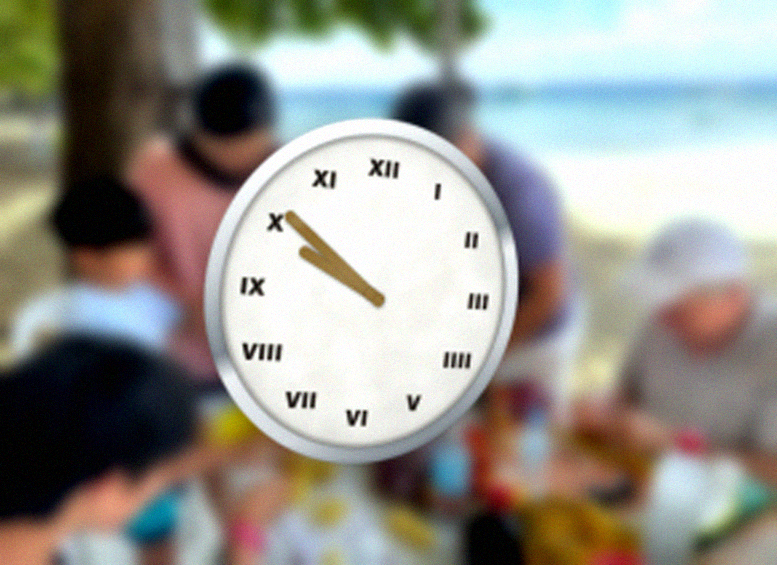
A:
9,51
